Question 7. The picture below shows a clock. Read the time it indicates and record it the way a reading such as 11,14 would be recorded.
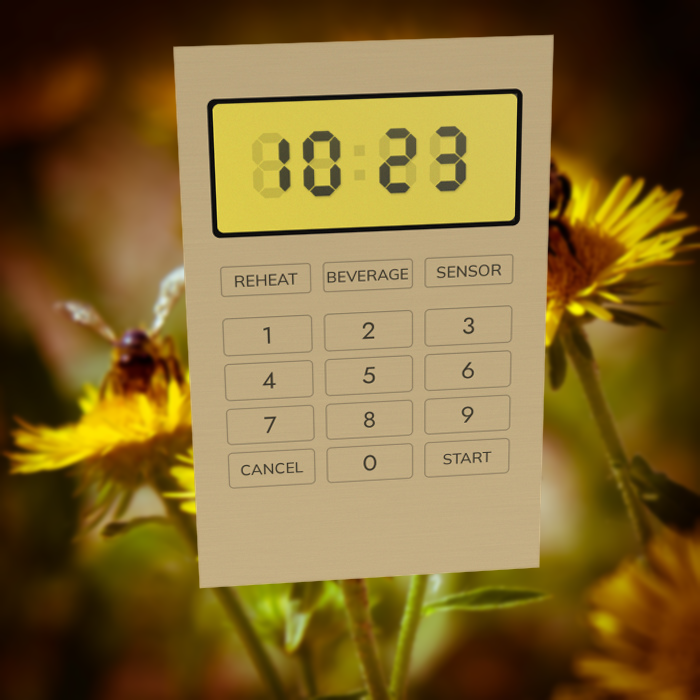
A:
10,23
